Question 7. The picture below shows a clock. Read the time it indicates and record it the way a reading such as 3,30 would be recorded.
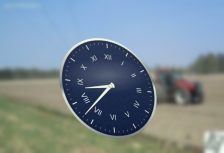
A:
8,37
